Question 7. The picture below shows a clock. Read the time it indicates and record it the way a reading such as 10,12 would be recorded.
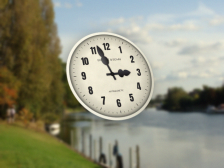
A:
2,57
